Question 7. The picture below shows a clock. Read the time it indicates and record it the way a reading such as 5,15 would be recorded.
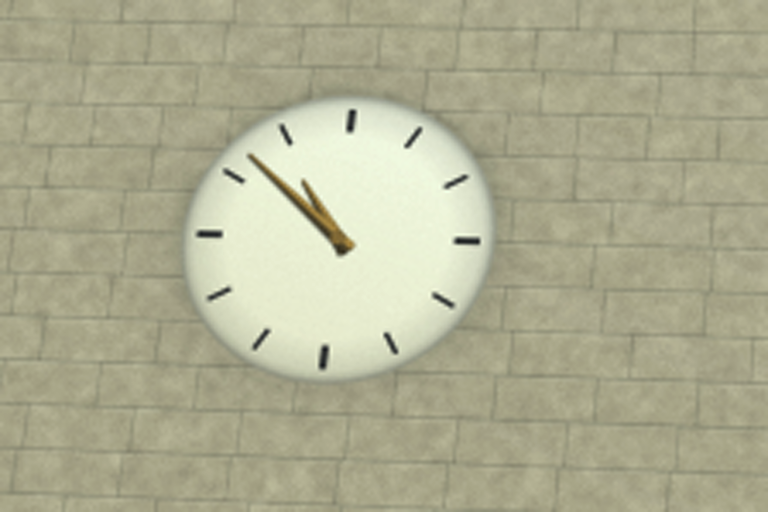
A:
10,52
